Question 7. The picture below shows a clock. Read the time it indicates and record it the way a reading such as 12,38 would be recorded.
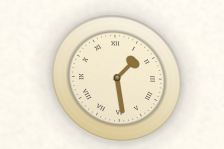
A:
1,29
